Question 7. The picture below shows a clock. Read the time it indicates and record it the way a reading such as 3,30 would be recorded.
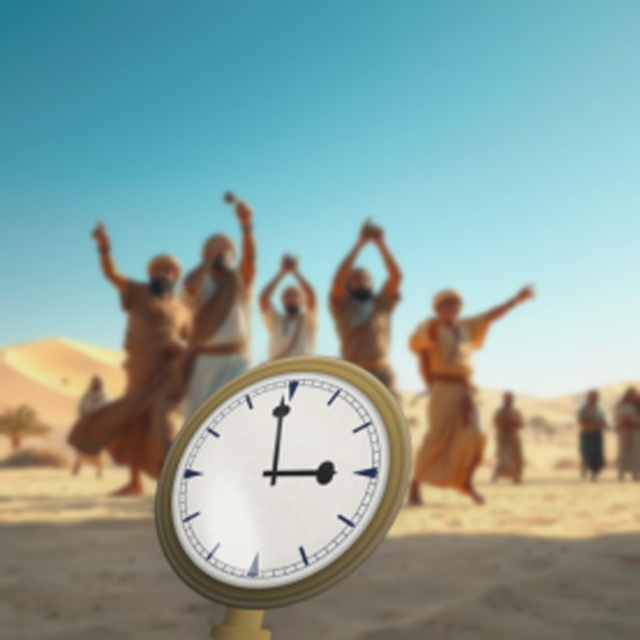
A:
2,59
